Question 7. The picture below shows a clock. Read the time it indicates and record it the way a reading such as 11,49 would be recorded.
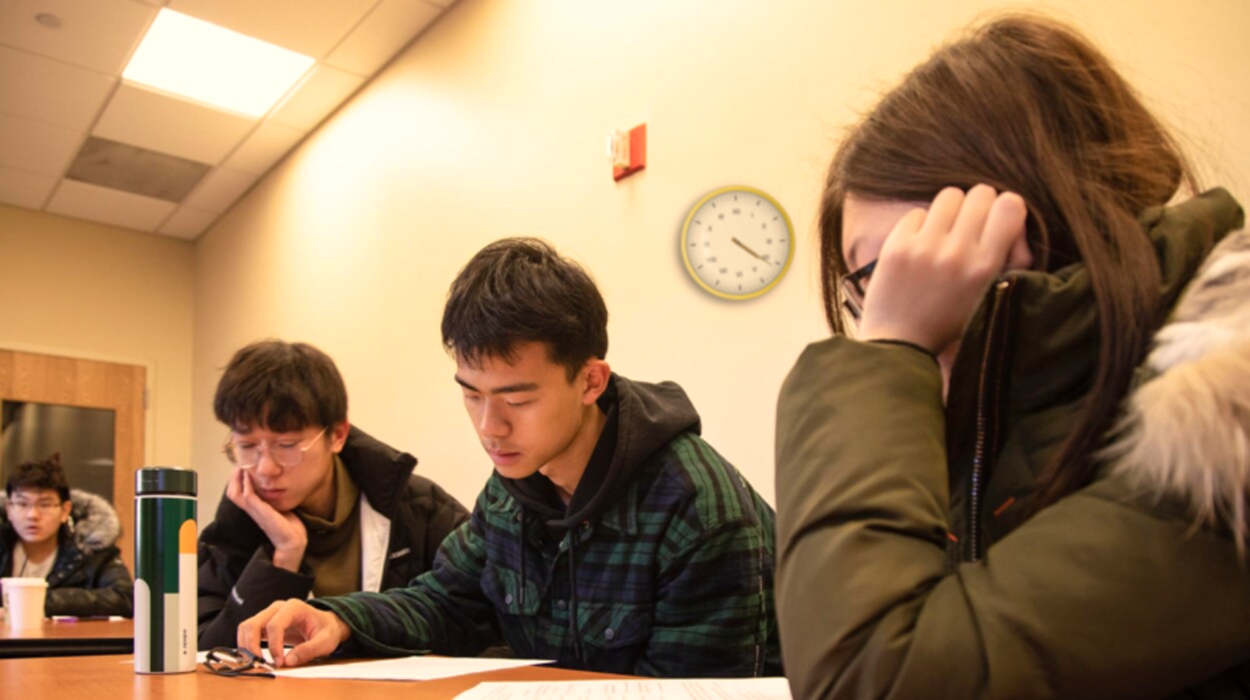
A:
4,21
